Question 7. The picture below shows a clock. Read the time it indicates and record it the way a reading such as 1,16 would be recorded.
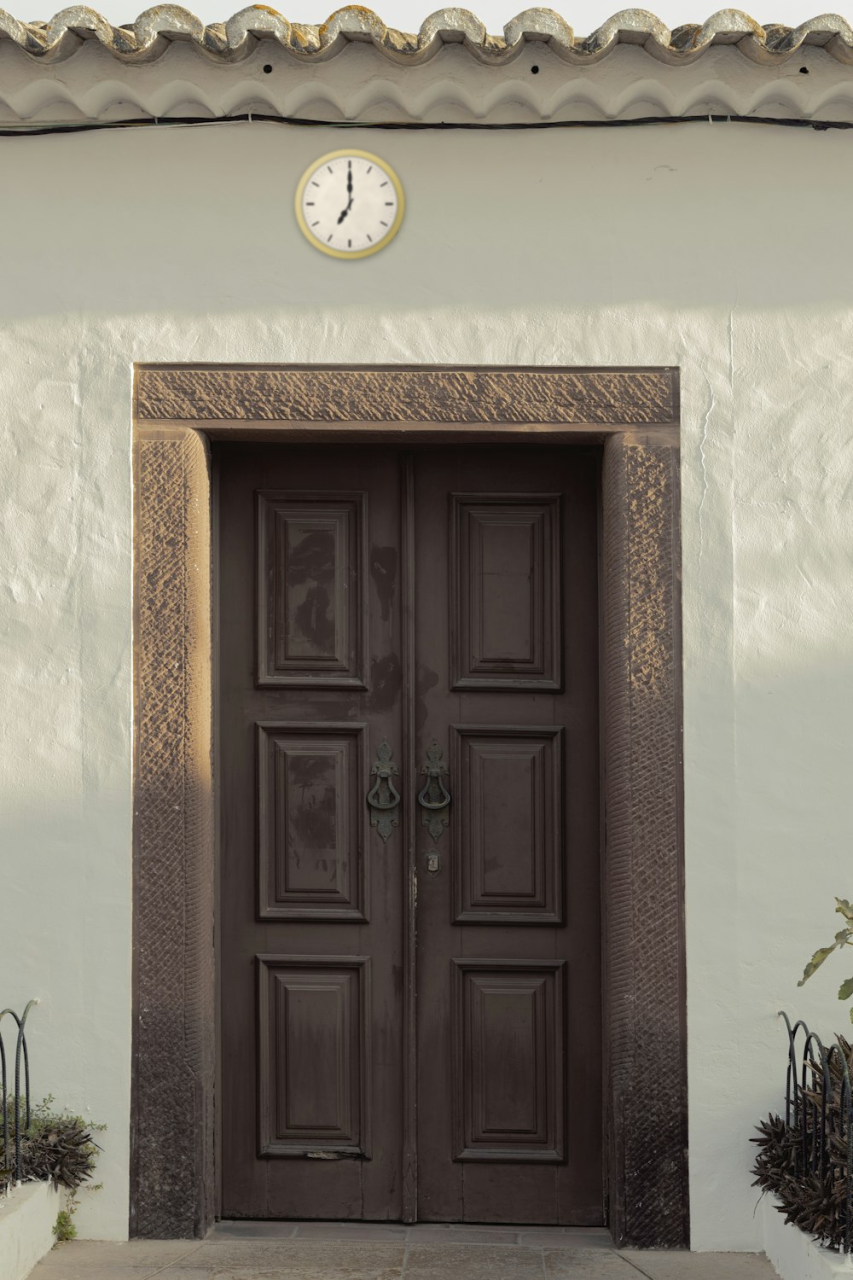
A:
7,00
